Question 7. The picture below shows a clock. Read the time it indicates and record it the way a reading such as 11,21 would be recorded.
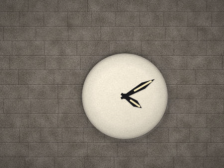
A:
4,10
